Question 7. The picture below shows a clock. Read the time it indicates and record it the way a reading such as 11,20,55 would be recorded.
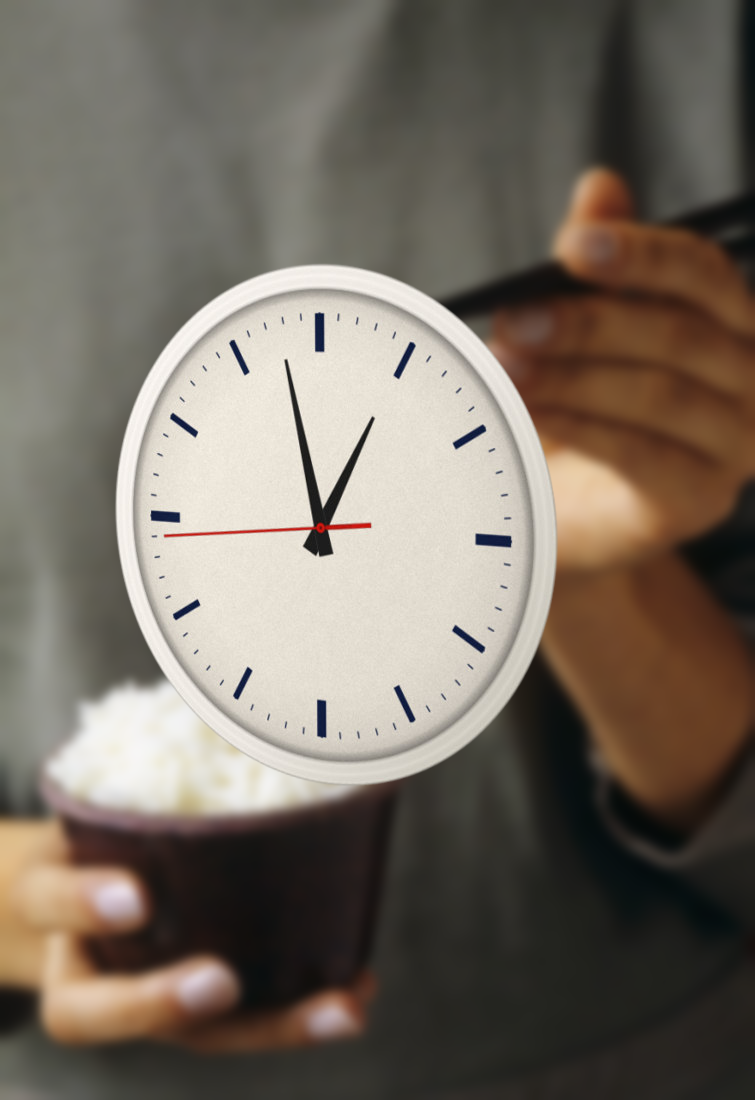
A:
12,57,44
